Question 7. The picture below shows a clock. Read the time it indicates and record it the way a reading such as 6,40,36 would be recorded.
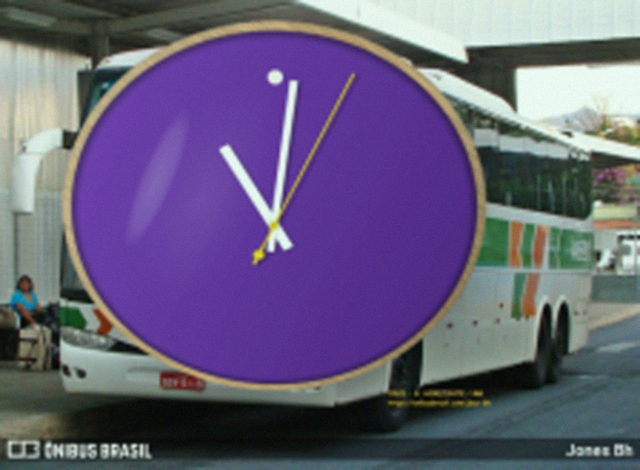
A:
11,01,04
